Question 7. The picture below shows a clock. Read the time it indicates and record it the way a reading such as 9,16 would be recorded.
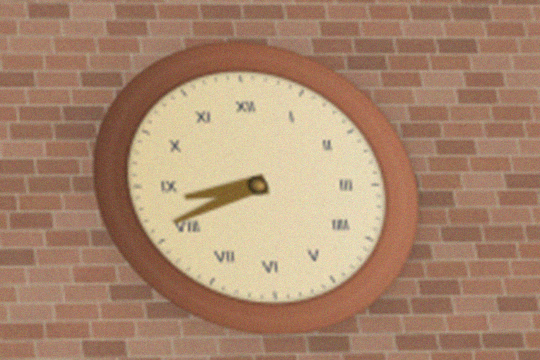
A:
8,41
